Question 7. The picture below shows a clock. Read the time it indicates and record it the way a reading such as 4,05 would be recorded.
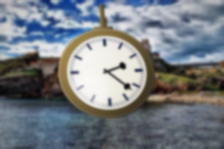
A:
2,22
